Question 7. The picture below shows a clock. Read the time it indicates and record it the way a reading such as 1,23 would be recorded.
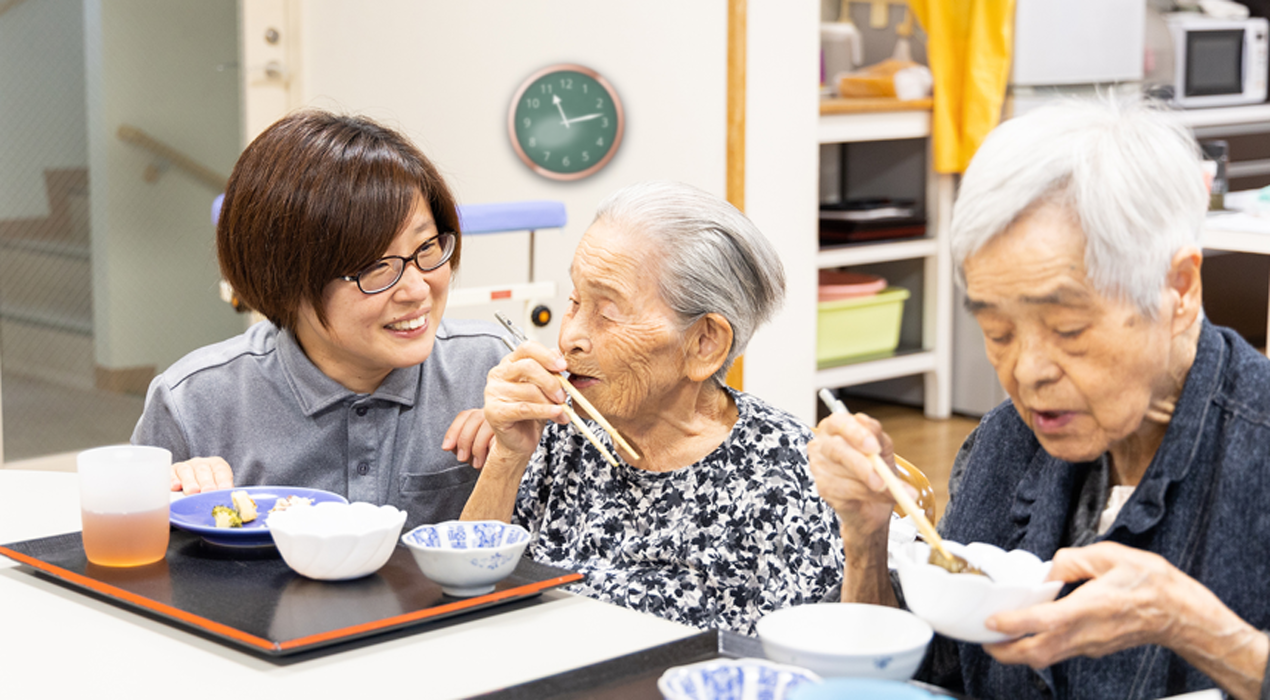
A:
11,13
